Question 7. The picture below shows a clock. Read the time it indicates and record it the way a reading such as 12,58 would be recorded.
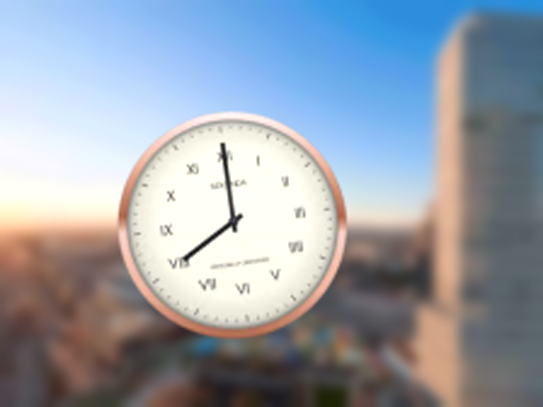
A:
8,00
